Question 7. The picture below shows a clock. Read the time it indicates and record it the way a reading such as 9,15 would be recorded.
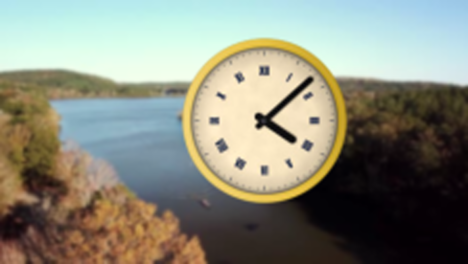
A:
4,08
